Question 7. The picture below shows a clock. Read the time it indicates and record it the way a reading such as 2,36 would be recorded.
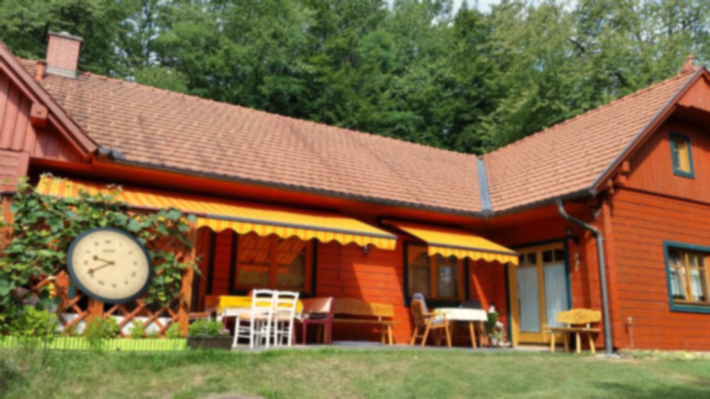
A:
9,41
